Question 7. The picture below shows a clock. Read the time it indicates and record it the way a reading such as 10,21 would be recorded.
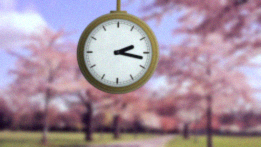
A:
2,17
